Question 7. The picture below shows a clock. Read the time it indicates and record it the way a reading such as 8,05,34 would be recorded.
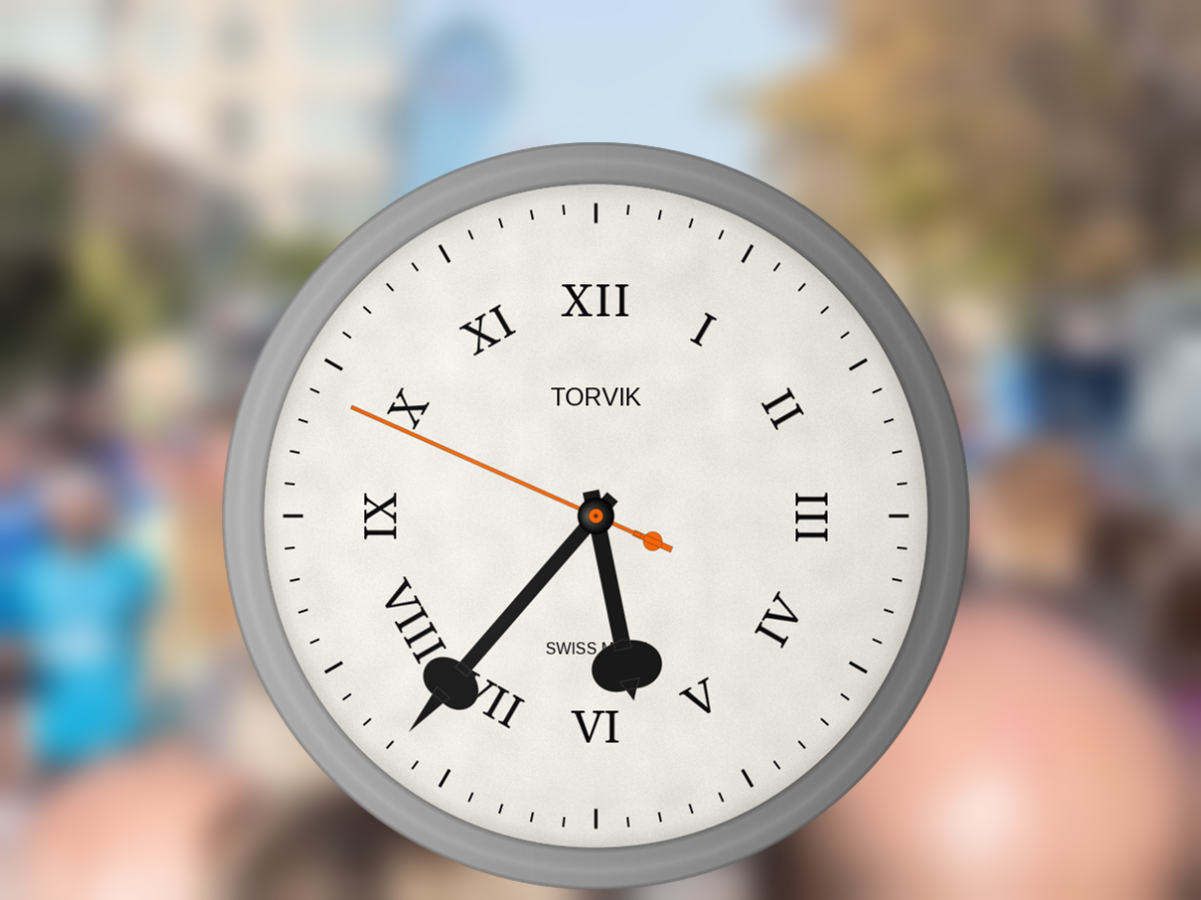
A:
5,36,49
